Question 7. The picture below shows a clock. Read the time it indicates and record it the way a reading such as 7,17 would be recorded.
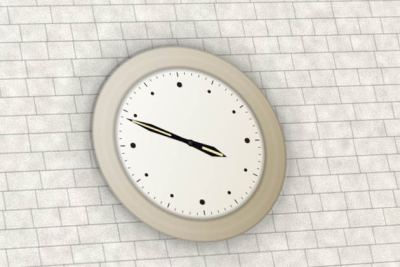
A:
3,49
